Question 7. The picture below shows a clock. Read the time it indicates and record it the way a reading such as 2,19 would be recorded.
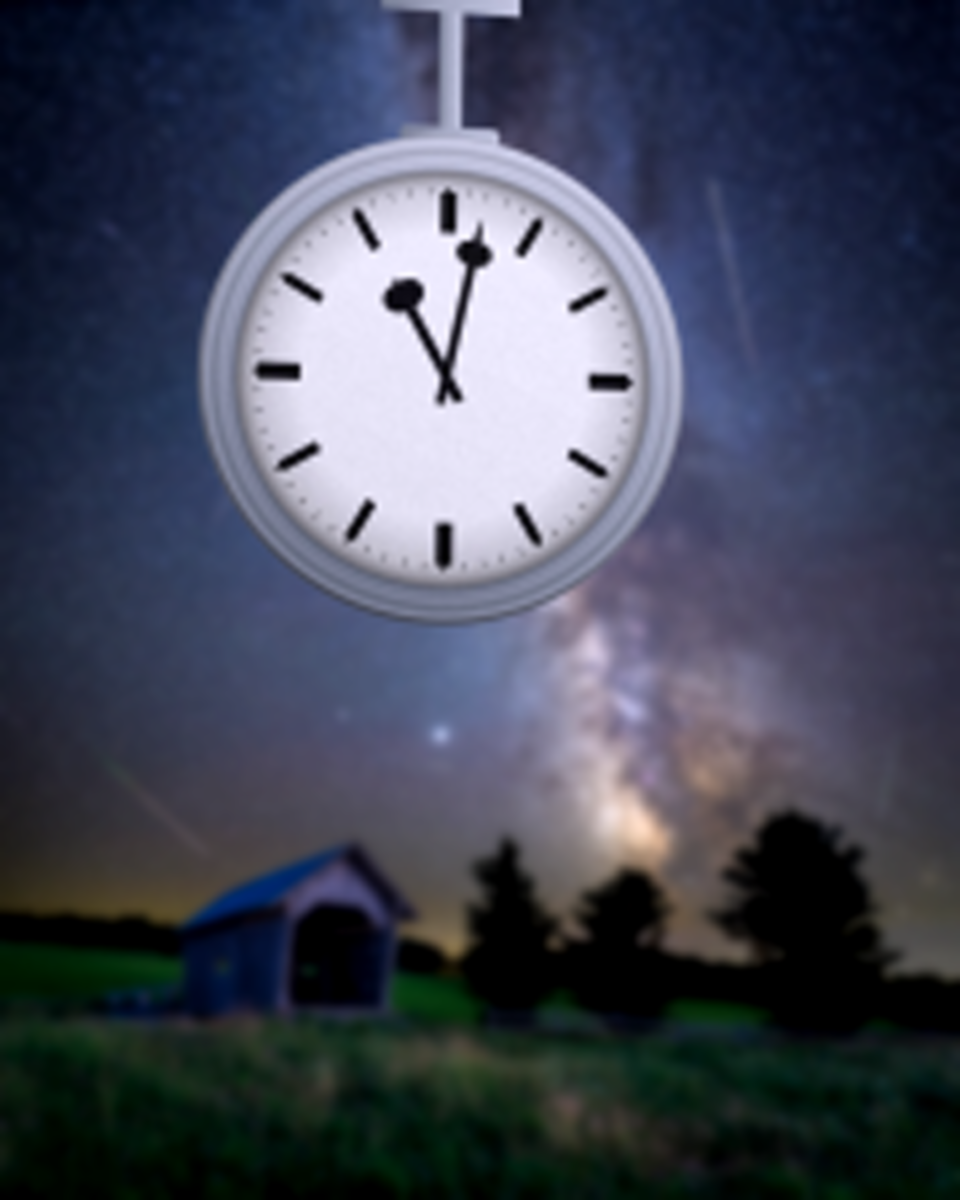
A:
11,02
